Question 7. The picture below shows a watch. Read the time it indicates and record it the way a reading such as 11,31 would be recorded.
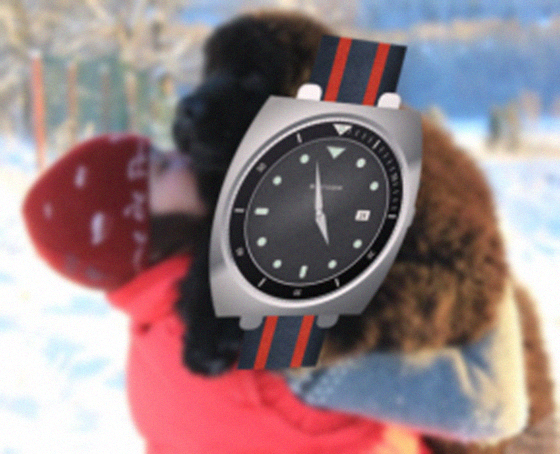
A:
4,57
